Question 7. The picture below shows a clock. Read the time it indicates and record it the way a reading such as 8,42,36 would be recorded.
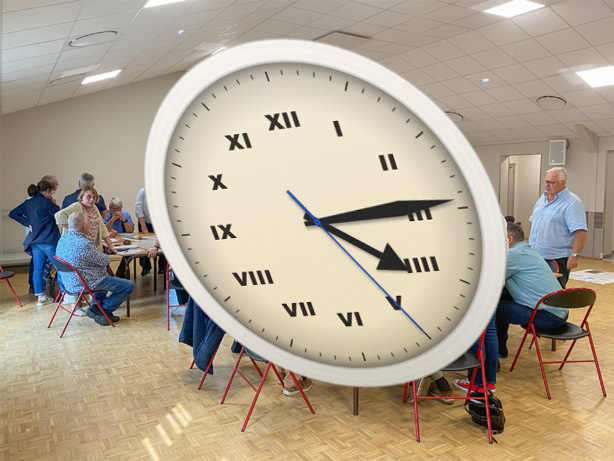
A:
4,14,25
